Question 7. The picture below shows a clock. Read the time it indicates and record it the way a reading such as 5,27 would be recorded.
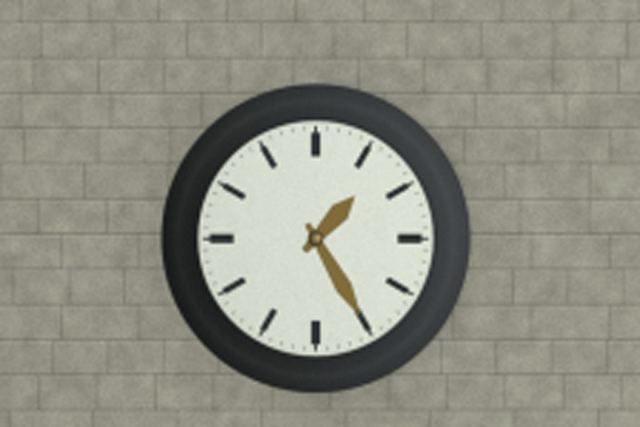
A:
1,25
